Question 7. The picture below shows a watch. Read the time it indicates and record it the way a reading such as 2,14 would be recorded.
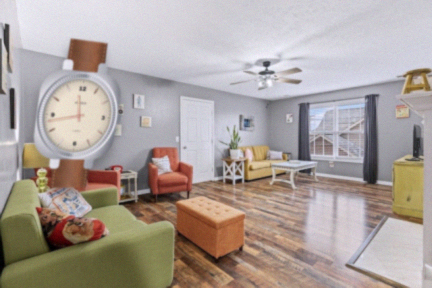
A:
11,43
